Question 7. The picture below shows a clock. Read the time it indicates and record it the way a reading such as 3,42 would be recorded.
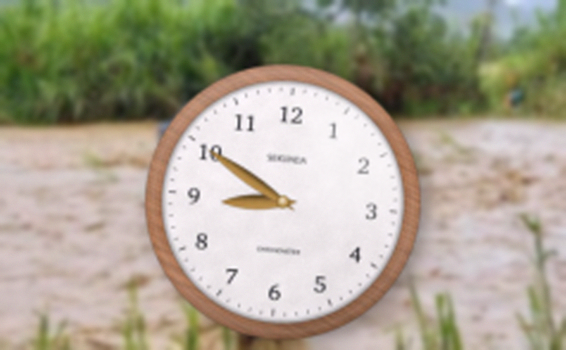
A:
8,50
